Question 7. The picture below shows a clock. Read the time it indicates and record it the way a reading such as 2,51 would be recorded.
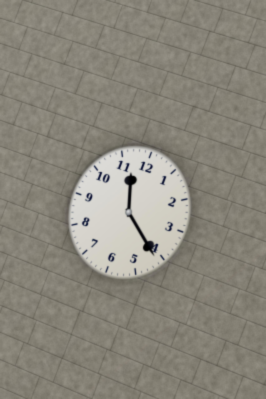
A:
11,21
